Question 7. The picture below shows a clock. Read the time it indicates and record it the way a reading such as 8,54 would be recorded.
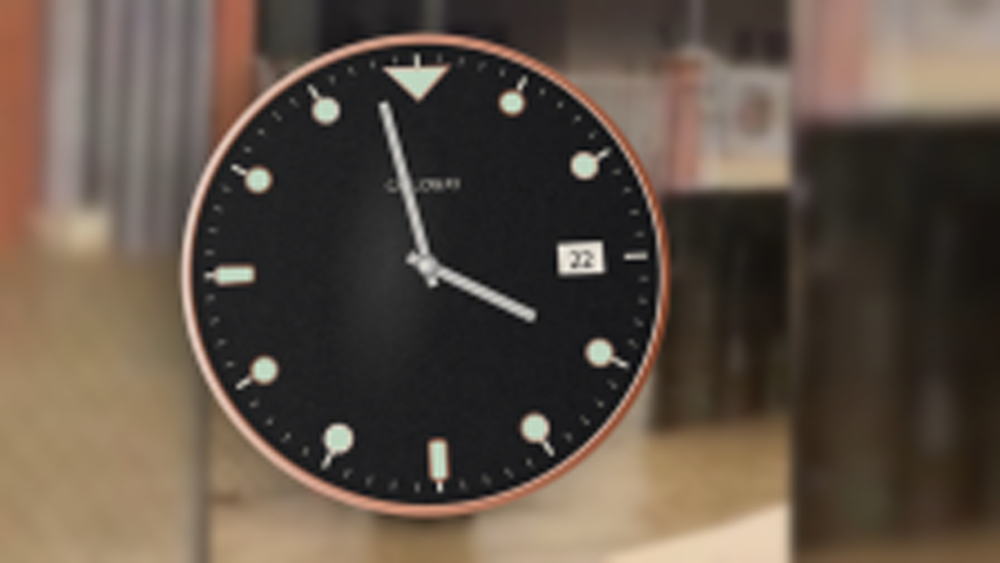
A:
3,58
